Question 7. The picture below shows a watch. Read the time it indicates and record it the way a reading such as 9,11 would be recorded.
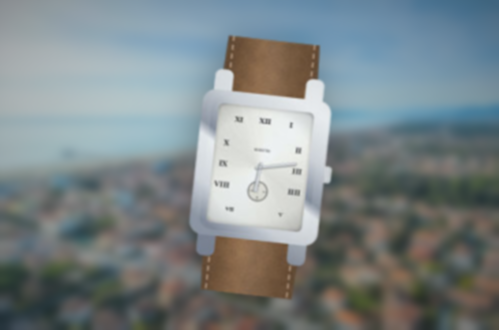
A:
6,13
